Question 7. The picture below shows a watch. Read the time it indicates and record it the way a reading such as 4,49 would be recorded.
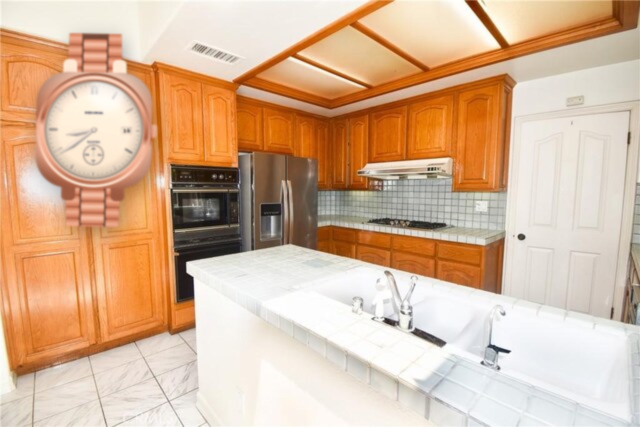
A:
8,39
